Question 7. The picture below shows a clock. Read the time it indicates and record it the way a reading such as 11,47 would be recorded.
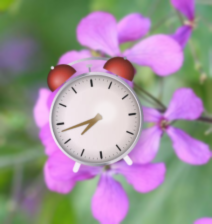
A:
7,43
